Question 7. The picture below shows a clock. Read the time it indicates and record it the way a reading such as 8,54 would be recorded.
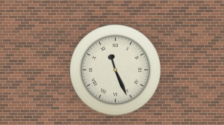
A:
11,26
